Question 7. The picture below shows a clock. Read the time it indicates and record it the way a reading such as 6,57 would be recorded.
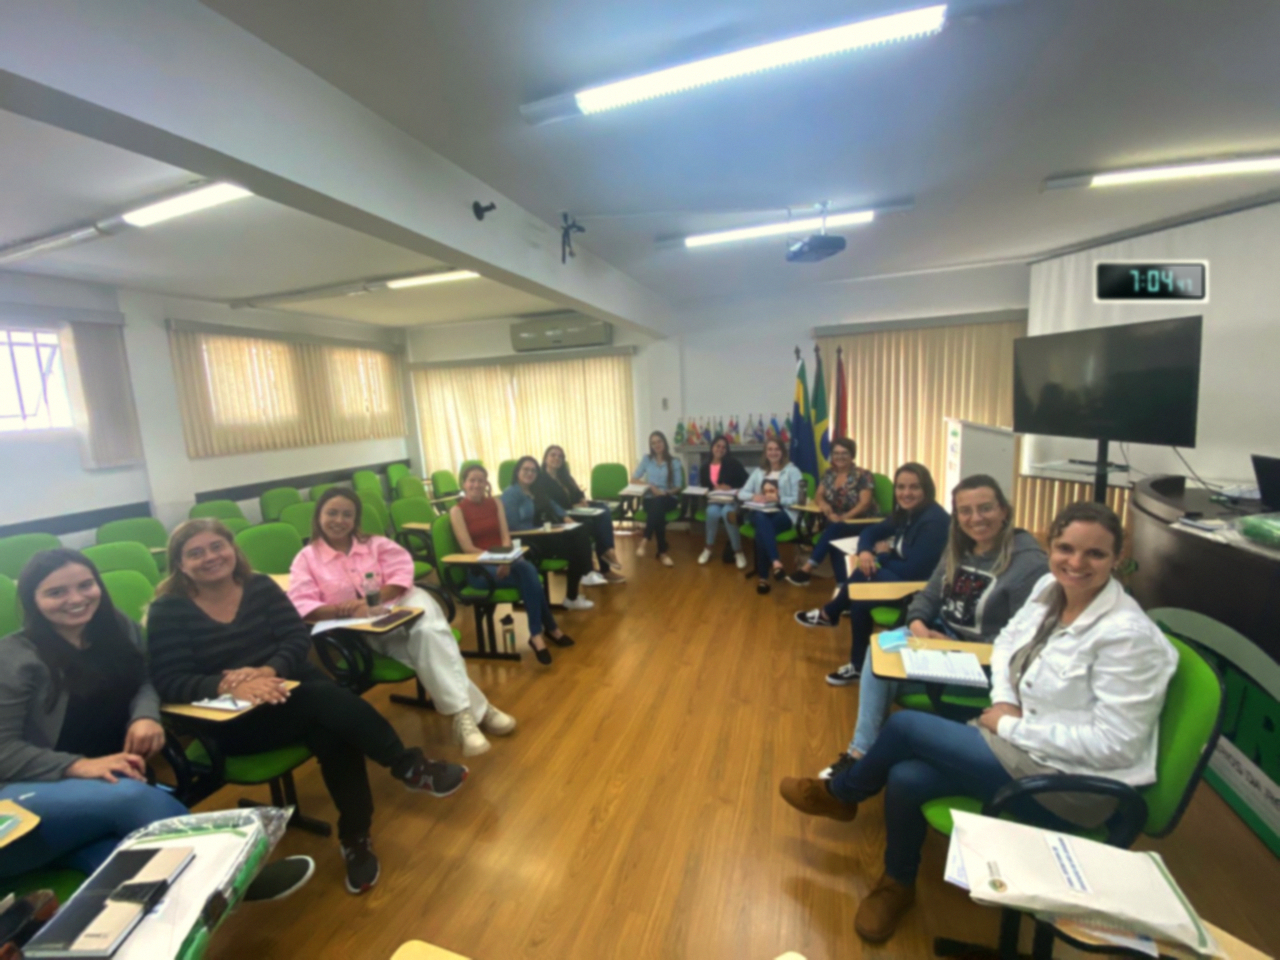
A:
7,04
